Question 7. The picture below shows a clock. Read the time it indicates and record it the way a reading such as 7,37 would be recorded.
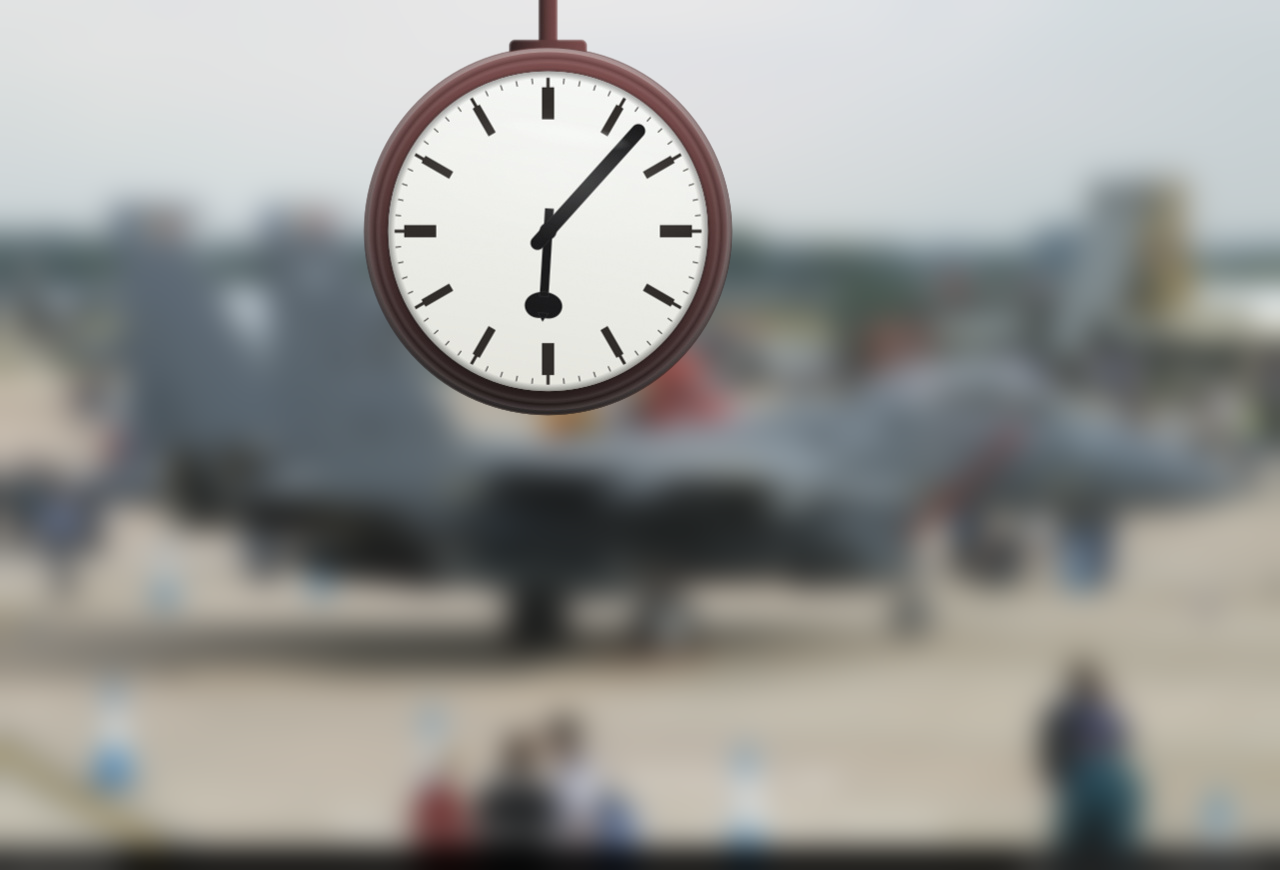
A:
6,07
